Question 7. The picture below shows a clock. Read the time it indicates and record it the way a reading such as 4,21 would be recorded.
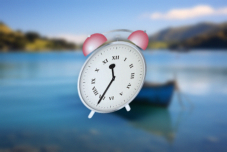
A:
11,35
